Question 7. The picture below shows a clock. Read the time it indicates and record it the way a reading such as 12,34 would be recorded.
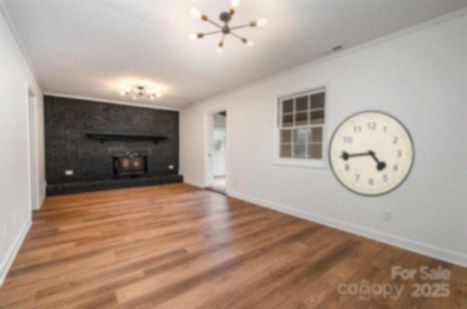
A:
4,44
